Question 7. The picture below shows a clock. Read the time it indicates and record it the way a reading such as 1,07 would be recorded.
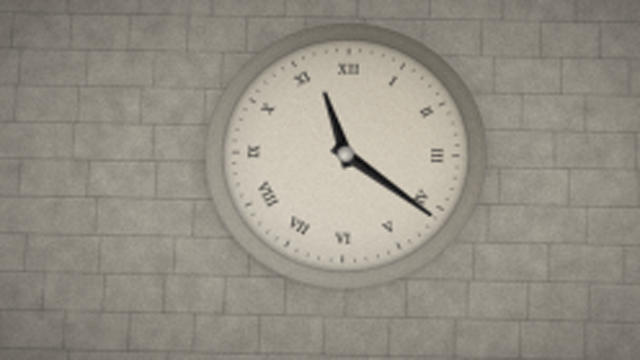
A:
11,21
